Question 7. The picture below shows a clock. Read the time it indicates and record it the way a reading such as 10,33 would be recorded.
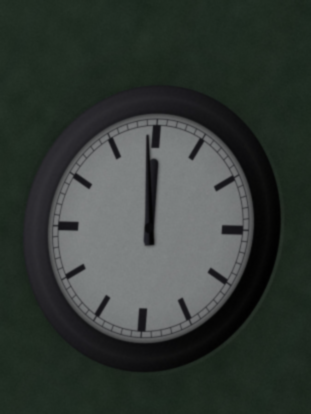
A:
11,59
